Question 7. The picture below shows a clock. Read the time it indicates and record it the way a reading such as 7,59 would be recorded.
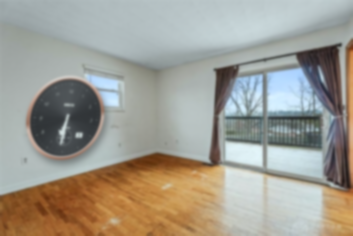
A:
6,31
